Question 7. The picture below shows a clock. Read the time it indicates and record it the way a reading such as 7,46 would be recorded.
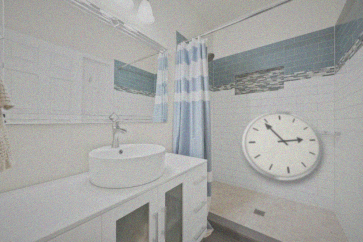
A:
2,54
